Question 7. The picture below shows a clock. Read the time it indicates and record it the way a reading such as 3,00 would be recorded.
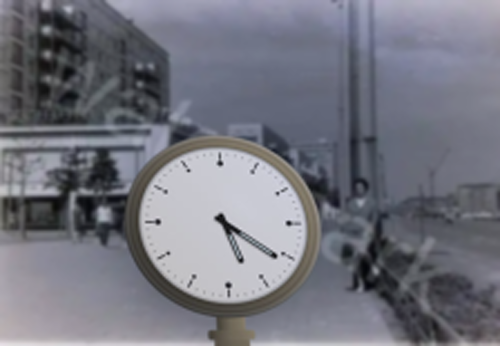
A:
5,21
